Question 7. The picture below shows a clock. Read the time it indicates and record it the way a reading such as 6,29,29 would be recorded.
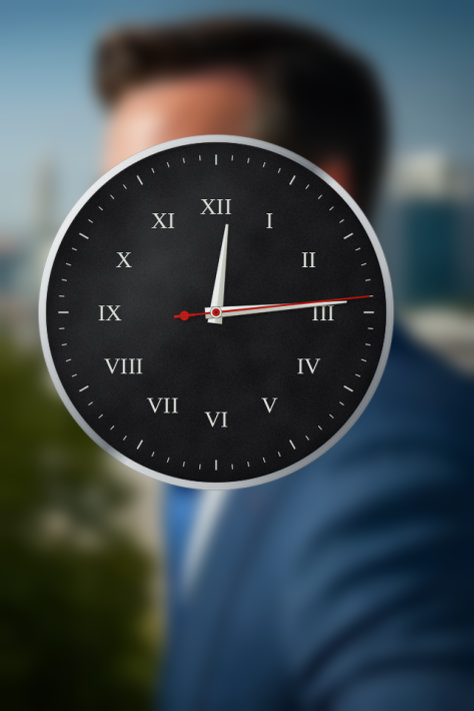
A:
12,14,14
